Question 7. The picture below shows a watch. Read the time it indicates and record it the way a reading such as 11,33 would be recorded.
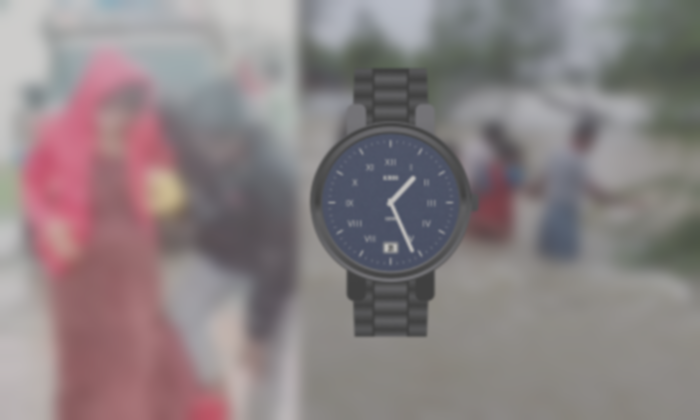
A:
1,26
